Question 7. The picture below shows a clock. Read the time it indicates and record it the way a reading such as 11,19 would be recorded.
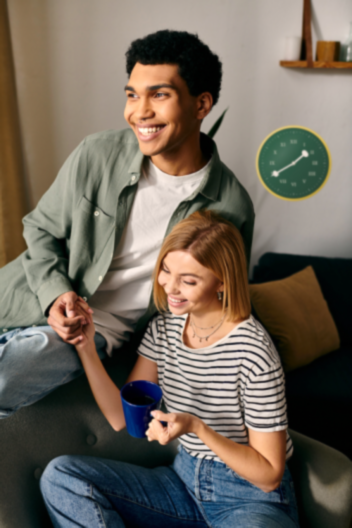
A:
1,40
